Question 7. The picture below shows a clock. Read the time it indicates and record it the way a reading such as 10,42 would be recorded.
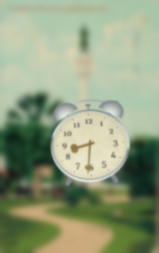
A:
8,31
